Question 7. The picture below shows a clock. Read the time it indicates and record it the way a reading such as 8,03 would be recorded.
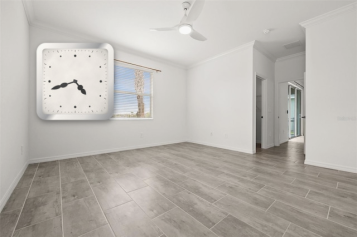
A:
4,42
